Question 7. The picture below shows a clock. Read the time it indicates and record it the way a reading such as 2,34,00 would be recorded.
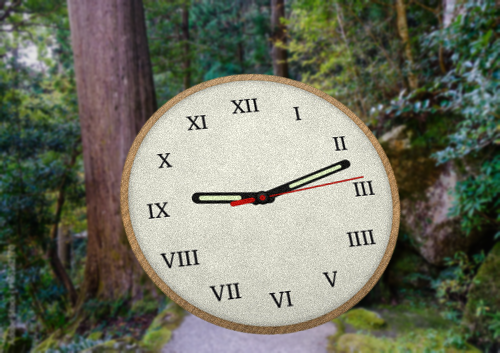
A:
9,12,14
